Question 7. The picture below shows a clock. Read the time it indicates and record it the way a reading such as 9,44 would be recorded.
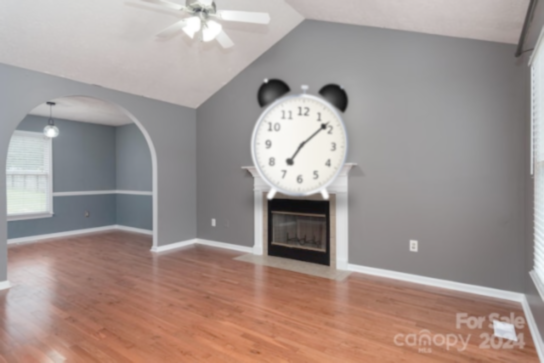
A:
7,08
